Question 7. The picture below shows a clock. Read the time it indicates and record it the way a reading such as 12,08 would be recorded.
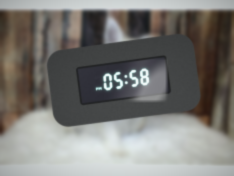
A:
5,58
